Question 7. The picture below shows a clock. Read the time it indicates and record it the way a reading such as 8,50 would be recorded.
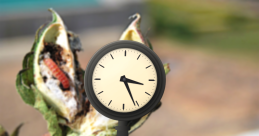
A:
3,26
